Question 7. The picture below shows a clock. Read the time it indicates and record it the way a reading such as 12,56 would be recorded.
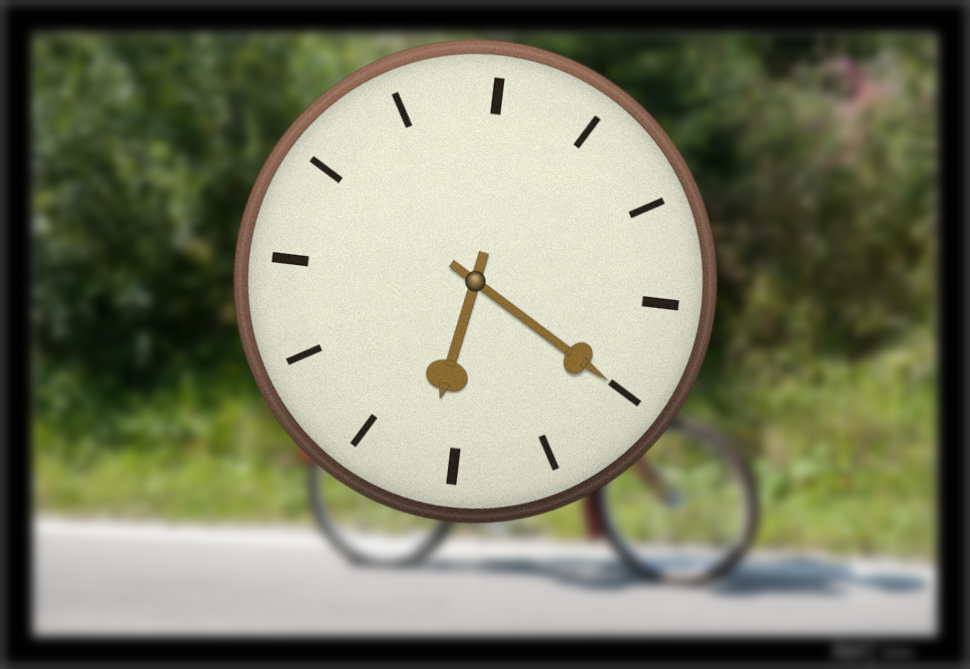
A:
6,20
